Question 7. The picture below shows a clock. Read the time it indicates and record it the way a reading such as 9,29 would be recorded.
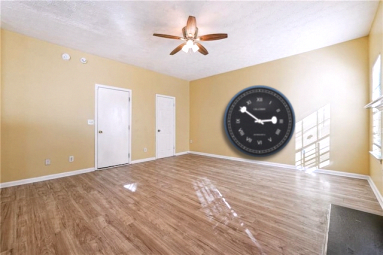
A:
2,51
